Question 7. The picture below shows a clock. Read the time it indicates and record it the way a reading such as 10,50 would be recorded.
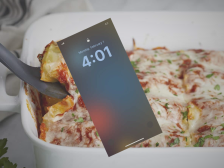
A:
4,01
